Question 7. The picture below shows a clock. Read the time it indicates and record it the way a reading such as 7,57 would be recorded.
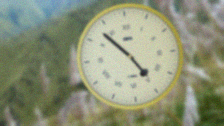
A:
4,53
